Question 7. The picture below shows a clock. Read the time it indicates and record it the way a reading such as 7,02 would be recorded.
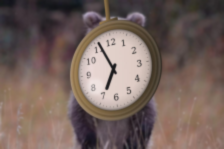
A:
6,56
